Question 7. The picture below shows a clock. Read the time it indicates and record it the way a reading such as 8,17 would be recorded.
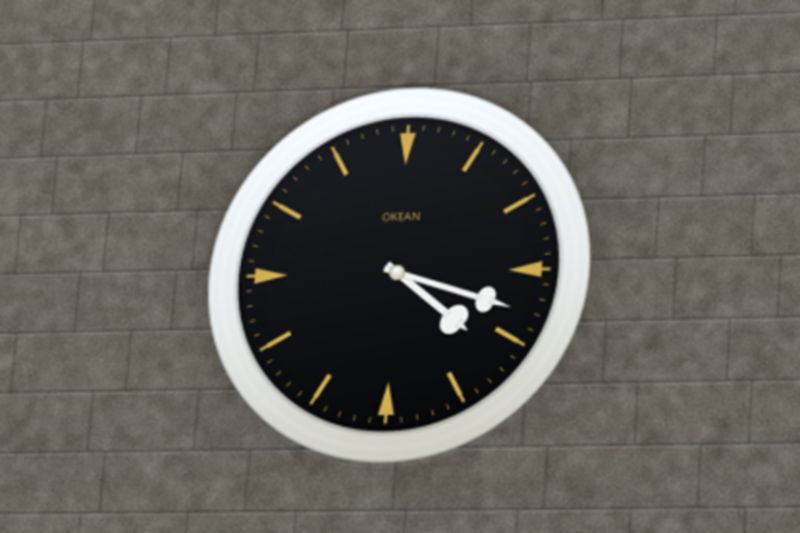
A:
4,18
